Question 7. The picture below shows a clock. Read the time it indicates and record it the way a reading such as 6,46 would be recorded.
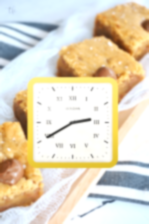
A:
2,40
